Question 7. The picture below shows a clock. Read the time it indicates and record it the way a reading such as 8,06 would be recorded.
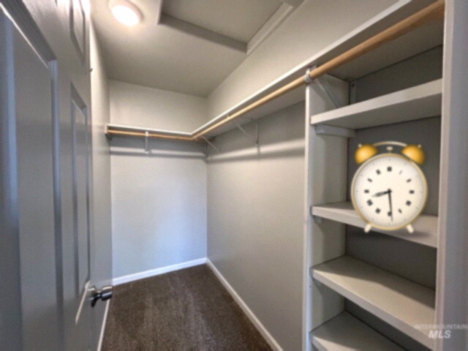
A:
8,29
